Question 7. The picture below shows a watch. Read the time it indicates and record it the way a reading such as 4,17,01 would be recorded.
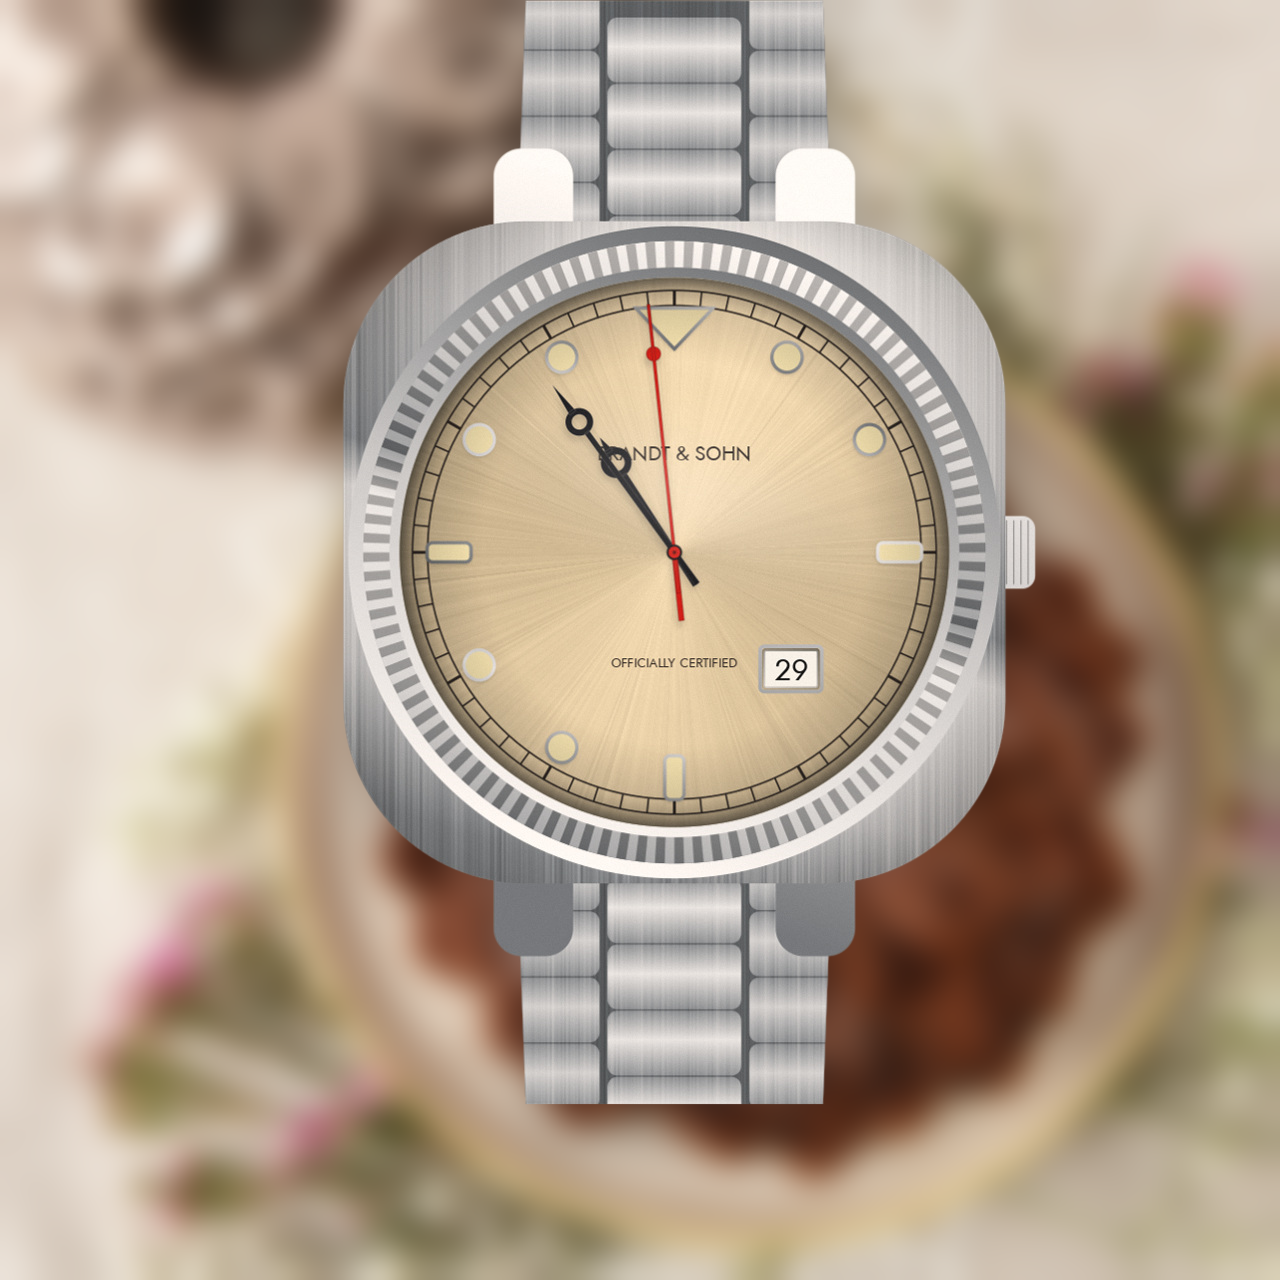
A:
10,53,59
